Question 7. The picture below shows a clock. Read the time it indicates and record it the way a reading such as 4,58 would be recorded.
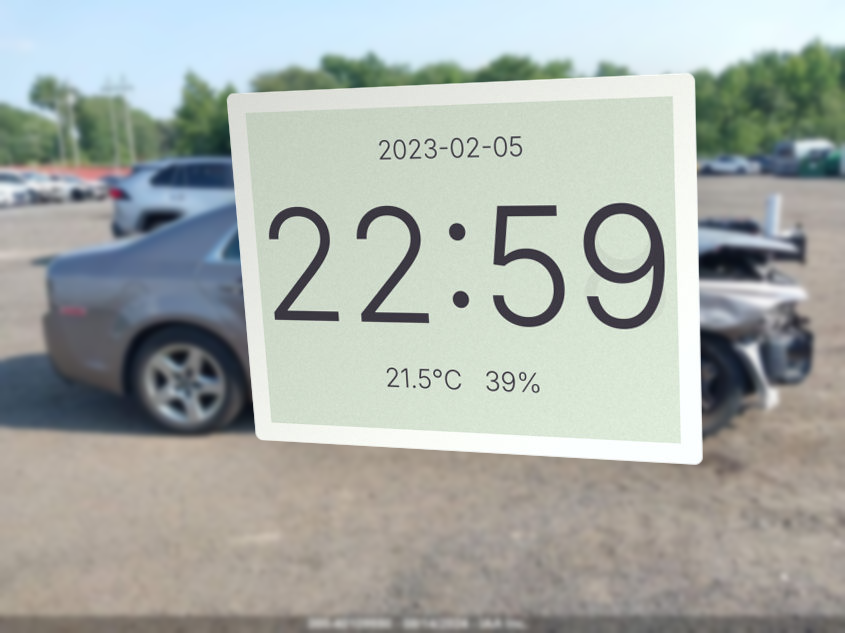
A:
22,59
